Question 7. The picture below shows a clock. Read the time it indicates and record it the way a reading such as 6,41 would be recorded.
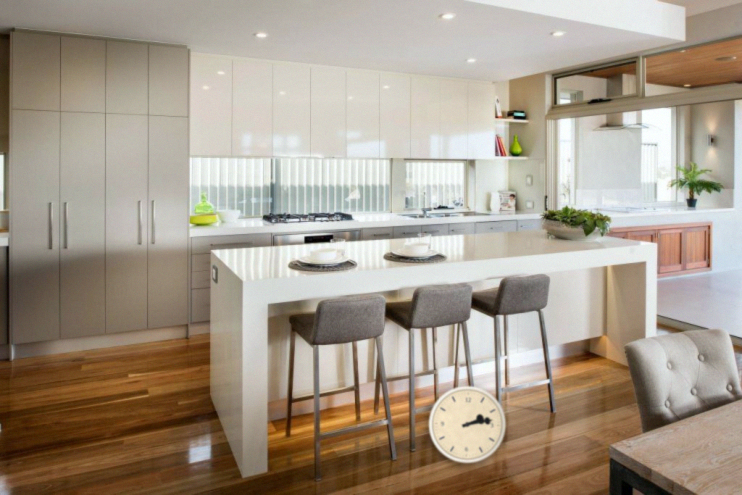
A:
2,13
